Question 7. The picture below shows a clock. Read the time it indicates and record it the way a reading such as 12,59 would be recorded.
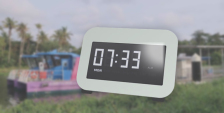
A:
7,33
